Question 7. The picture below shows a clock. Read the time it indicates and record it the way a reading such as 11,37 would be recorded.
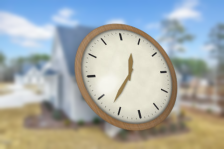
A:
12,37
